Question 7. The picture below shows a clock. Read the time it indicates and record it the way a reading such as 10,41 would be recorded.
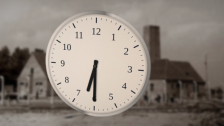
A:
6,30
